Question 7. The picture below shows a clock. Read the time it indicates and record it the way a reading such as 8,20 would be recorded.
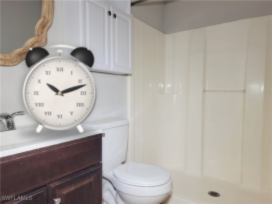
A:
10,12
